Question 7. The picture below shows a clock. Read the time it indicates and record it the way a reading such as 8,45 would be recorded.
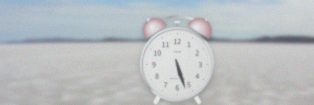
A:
5,27
